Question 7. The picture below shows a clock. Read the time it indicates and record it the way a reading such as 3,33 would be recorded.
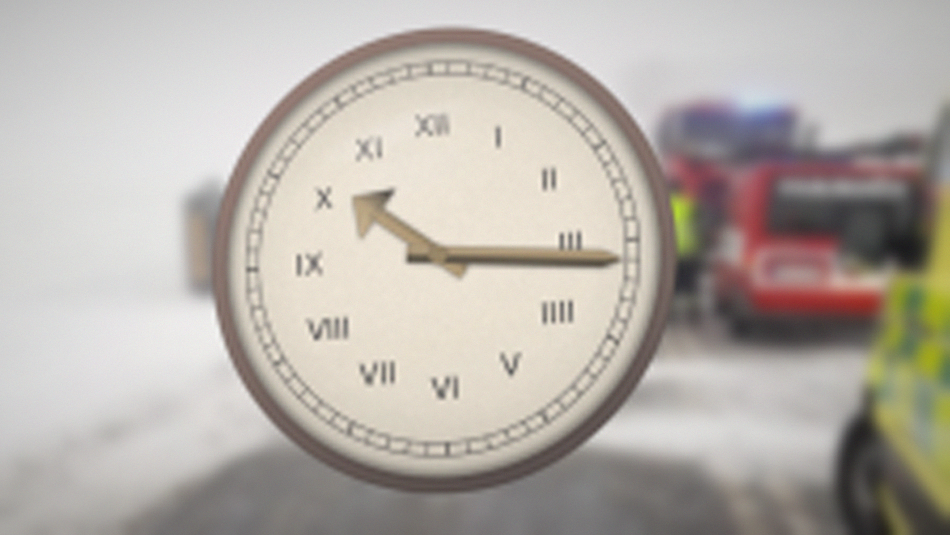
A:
10,16
